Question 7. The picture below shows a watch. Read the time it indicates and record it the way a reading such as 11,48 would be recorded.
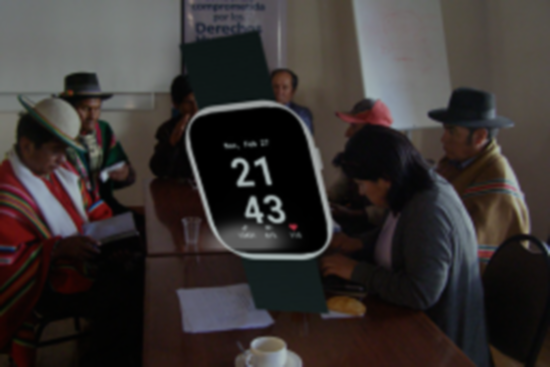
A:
21,43
